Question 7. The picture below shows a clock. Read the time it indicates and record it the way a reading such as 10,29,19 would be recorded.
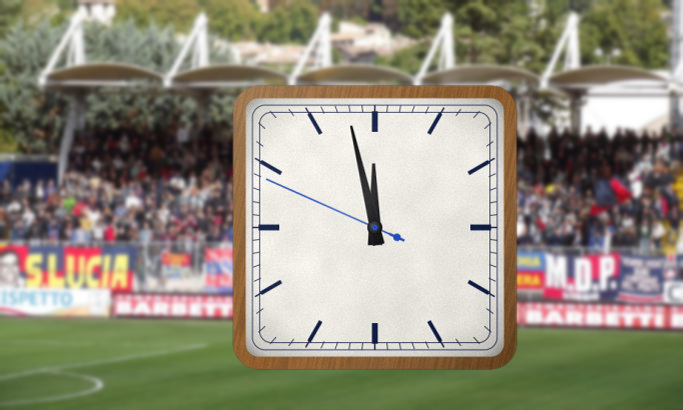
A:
11,57,49
